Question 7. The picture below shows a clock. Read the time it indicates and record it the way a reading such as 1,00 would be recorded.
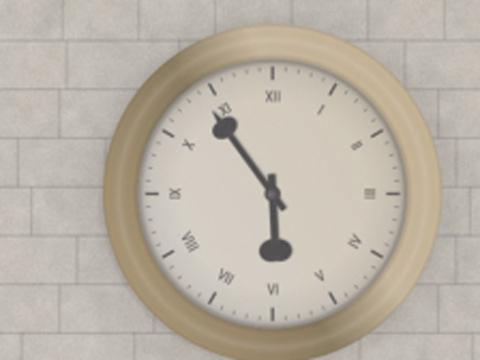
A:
5,54
